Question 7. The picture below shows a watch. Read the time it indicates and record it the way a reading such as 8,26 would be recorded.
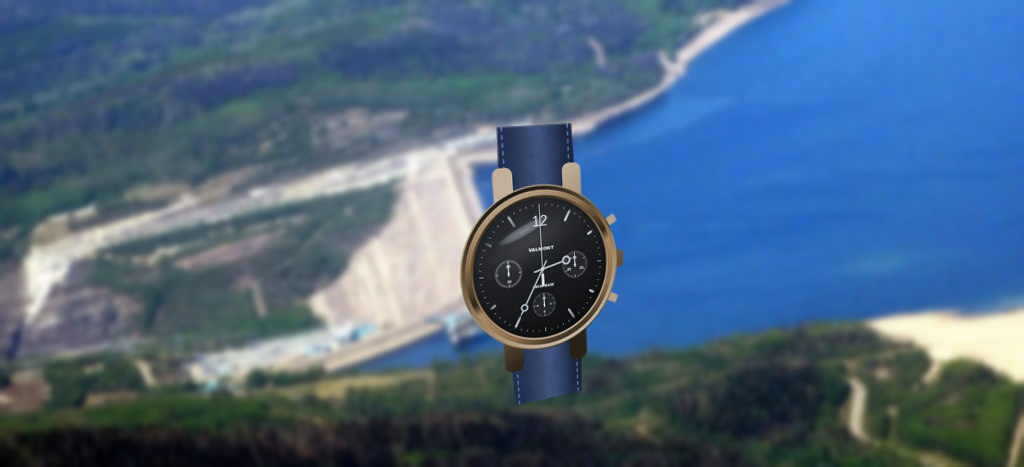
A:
2,35
